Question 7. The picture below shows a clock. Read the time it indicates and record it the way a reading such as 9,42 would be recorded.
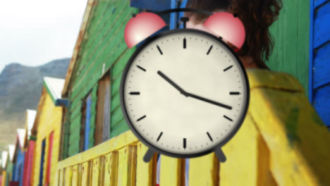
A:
10,18
